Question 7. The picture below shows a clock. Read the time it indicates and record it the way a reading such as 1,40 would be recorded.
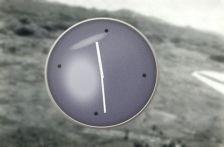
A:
11,28
